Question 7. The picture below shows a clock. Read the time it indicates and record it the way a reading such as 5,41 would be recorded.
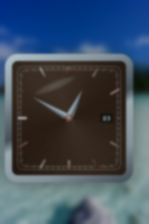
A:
12,50
